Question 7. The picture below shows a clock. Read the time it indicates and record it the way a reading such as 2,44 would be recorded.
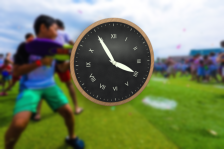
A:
3,55
